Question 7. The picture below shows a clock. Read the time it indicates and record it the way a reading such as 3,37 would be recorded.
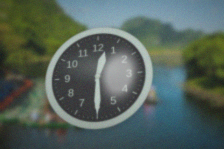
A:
12,30
